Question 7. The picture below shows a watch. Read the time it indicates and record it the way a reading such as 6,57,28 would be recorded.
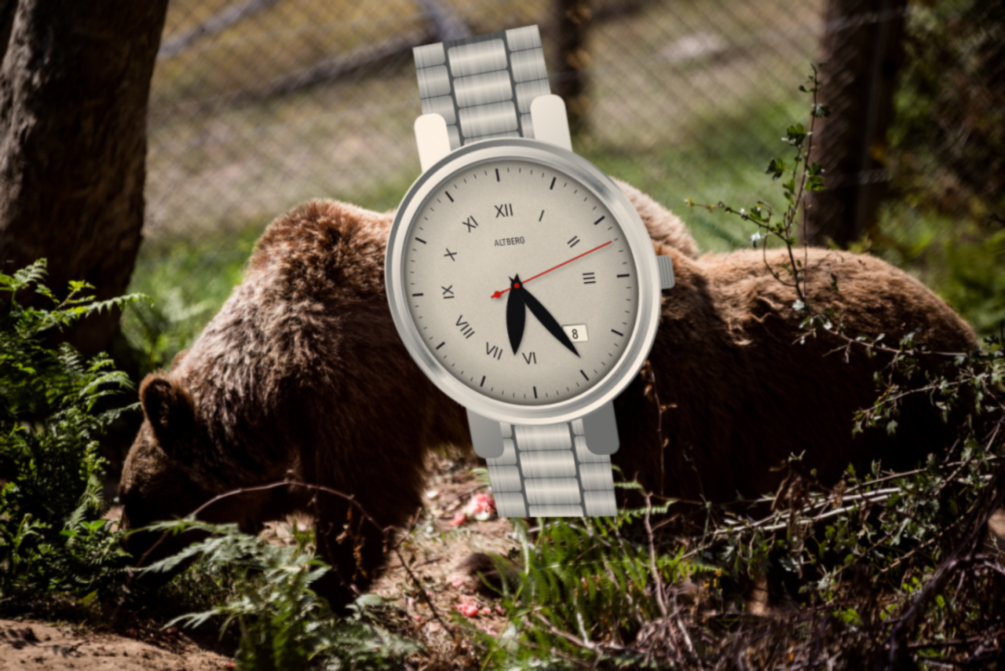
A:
6,24,12
